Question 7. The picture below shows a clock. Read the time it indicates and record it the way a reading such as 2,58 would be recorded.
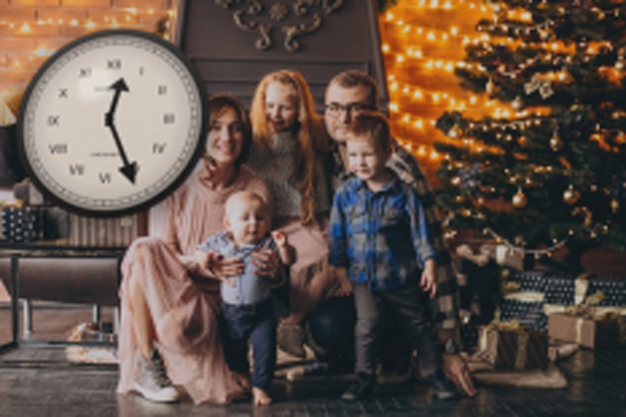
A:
12,26
